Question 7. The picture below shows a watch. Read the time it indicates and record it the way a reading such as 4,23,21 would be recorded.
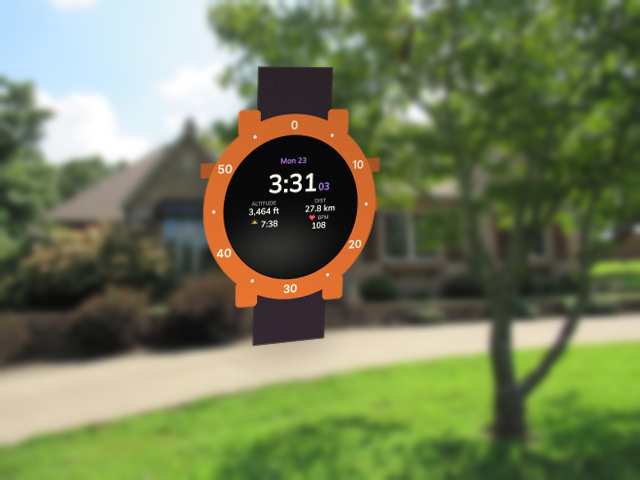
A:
3,31,03
